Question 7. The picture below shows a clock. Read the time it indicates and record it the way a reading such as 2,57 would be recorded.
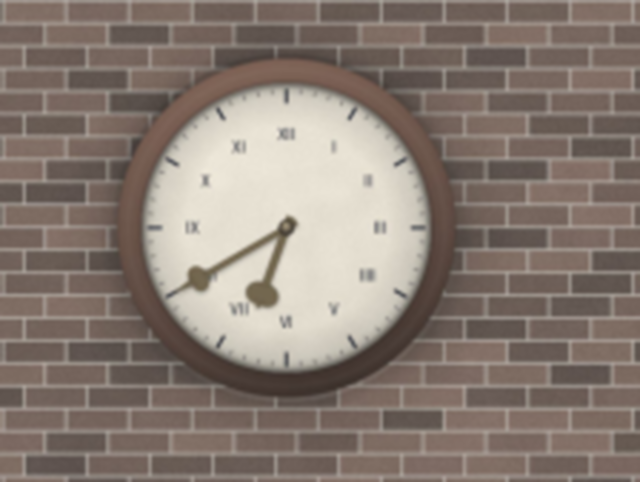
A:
6,40
